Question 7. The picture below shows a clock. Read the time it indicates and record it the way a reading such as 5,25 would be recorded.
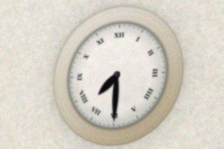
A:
7,30
